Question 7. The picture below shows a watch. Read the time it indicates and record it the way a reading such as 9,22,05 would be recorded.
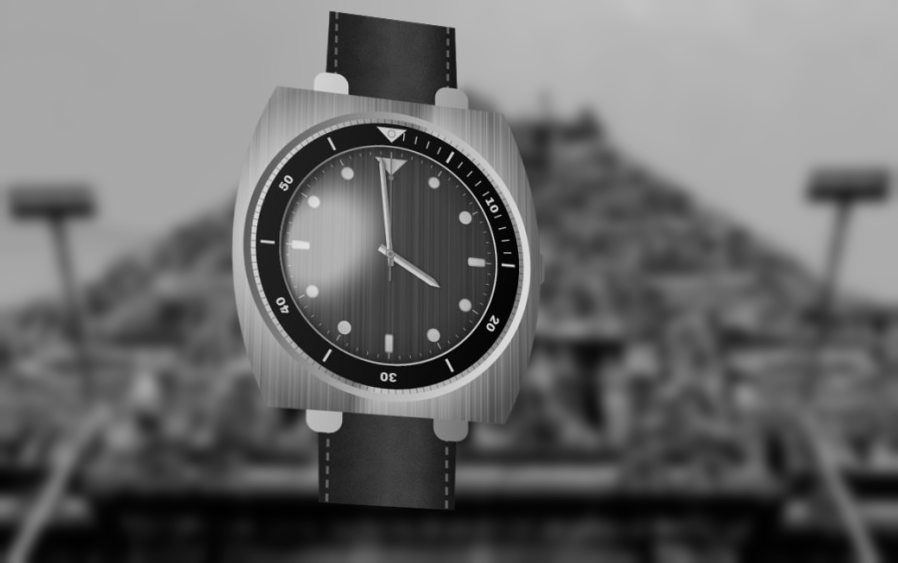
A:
3,59,00
